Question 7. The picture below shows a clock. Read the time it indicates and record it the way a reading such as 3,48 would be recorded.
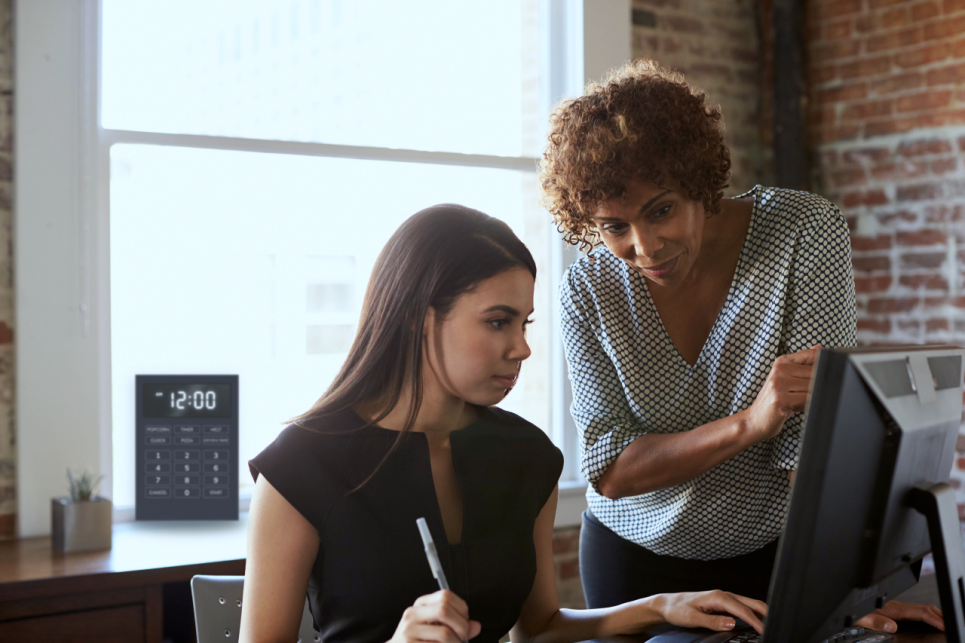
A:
12,00
